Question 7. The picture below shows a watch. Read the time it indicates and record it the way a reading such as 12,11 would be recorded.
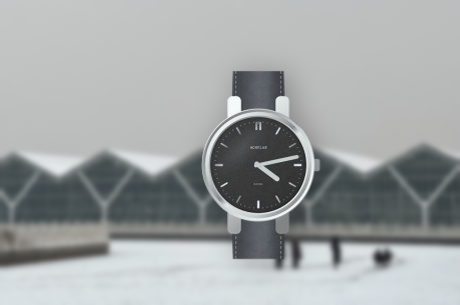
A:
4,13
